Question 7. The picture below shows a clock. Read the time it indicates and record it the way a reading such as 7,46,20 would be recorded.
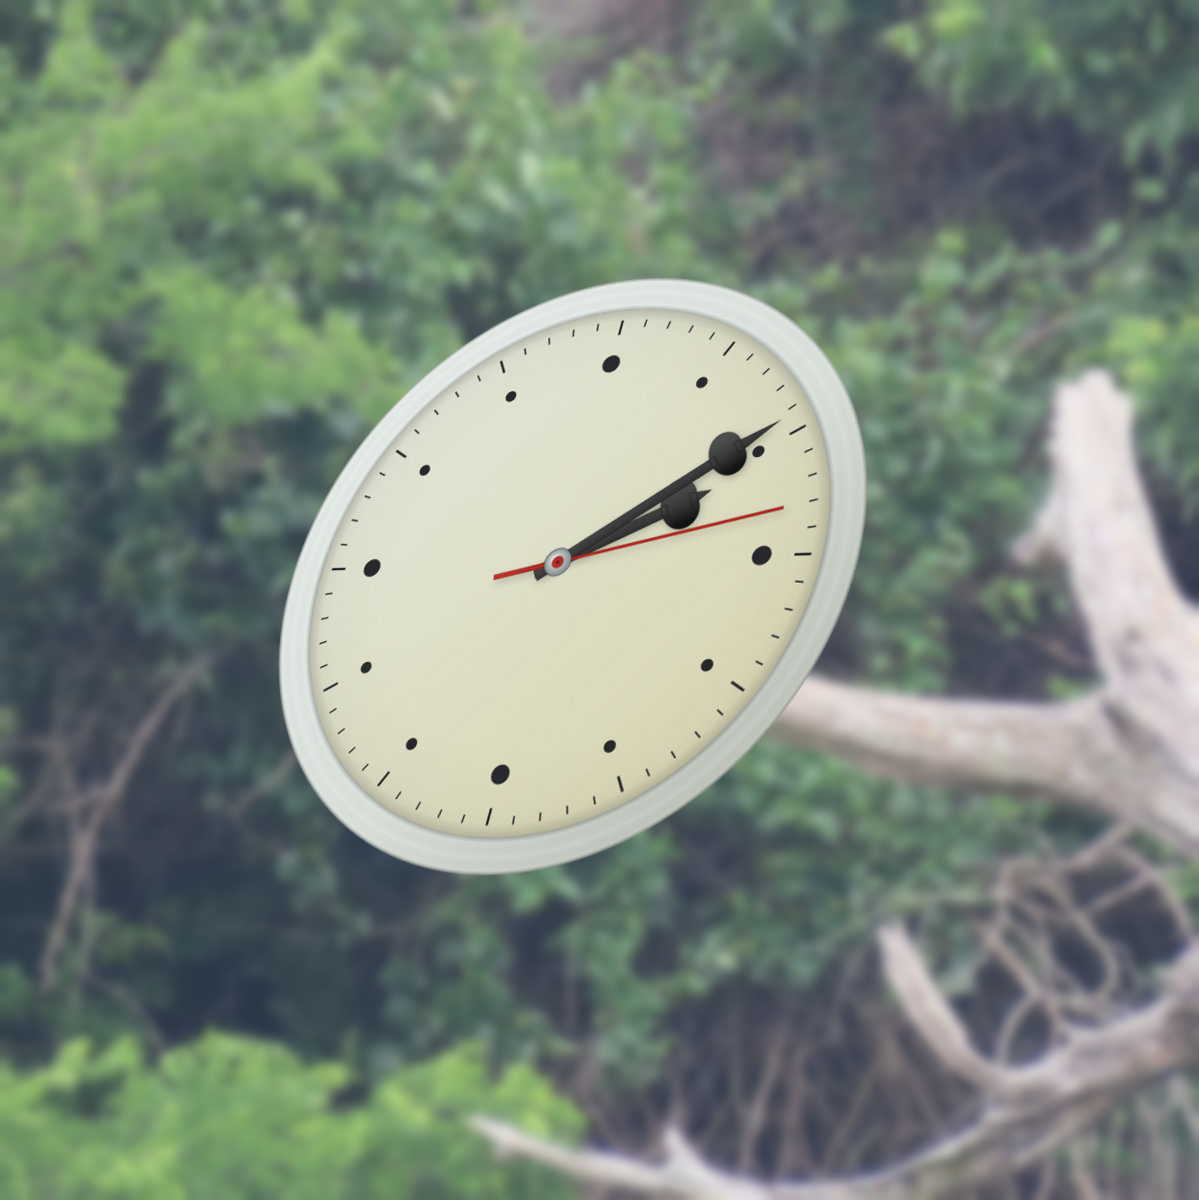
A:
2,09,13
